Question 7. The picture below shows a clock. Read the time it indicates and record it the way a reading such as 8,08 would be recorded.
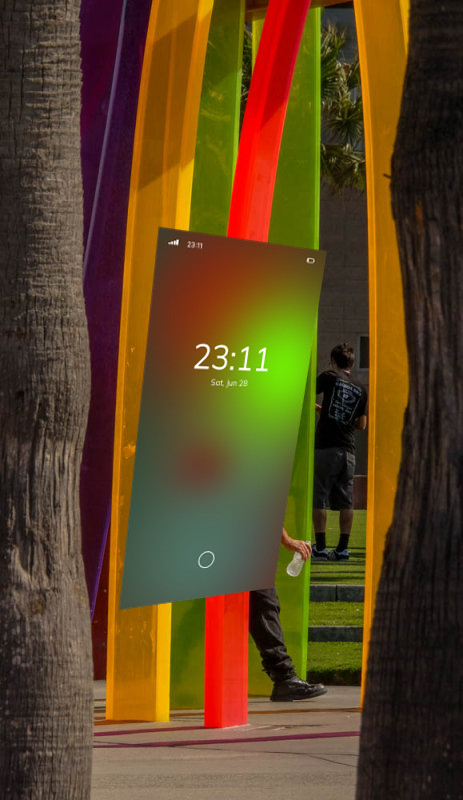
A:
23,11
